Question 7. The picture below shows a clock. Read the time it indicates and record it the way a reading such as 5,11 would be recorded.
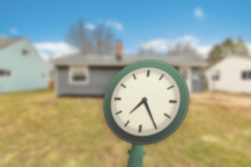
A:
7,25
